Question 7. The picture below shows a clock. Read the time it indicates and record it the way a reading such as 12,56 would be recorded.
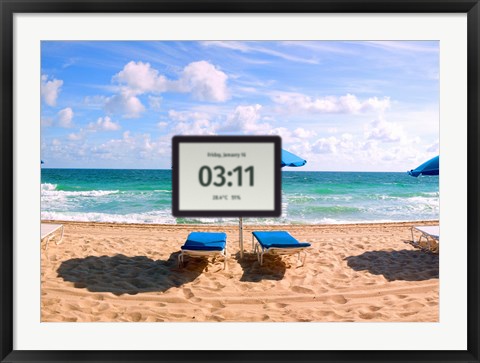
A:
3,11
